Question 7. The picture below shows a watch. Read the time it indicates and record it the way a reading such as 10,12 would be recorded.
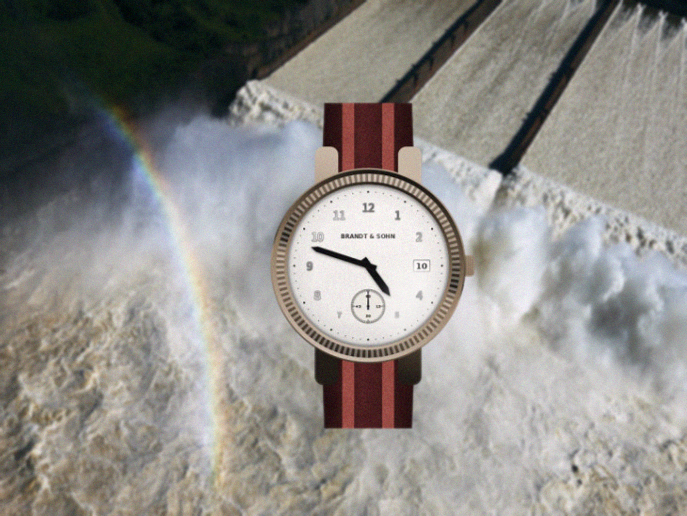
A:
4,48
